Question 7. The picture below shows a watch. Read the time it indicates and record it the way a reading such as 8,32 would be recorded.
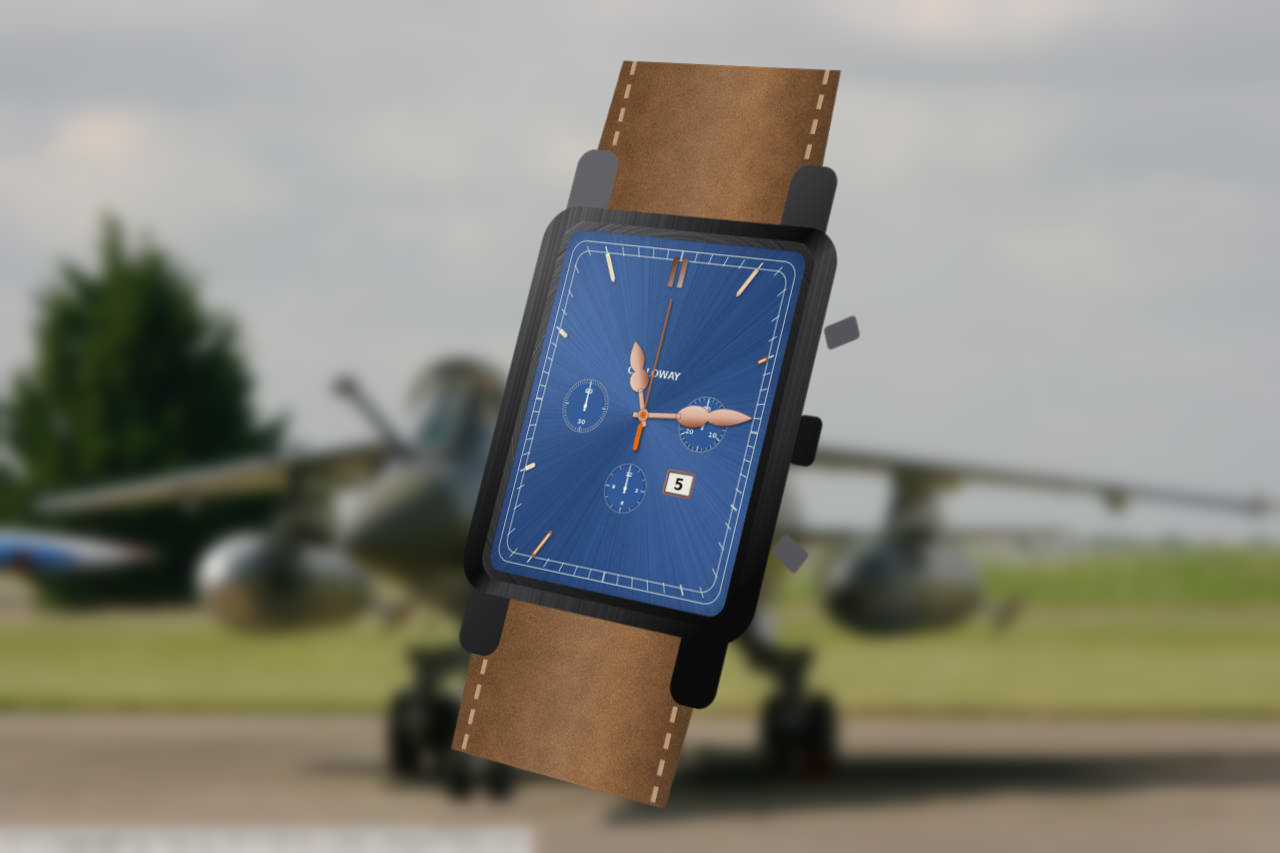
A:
11,14
